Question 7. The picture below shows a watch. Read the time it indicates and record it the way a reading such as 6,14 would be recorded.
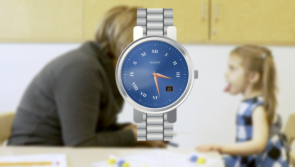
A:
3,28
